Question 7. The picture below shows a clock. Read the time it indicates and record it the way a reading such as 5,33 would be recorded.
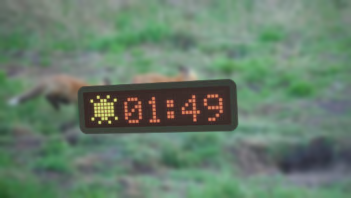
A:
1,49
